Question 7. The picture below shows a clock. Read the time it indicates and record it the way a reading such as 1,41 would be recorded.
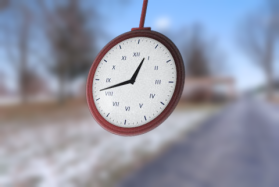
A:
12,42
